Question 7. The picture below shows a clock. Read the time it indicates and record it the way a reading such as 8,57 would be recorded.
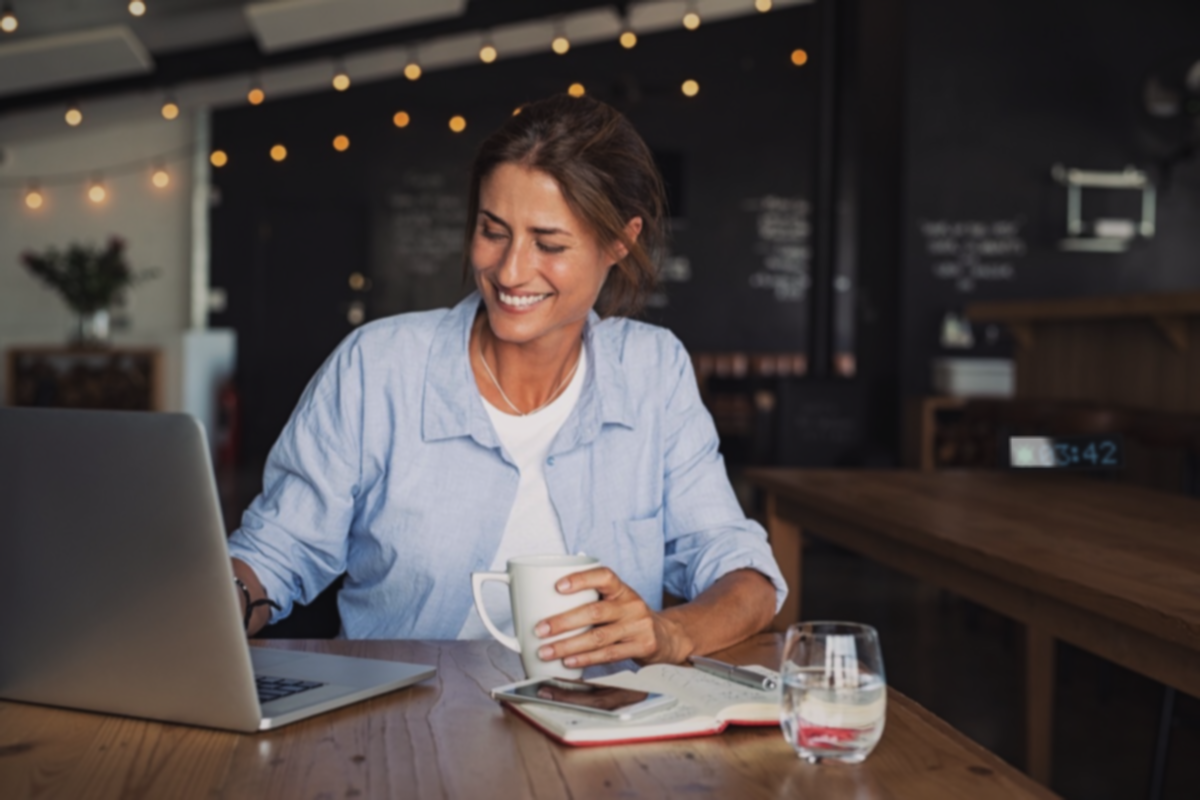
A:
3,42
